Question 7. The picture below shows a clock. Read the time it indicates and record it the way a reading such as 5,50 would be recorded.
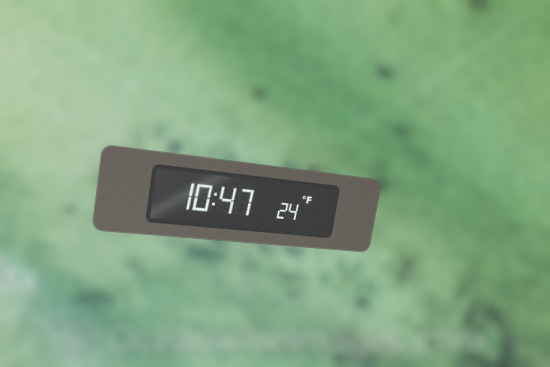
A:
10,47
